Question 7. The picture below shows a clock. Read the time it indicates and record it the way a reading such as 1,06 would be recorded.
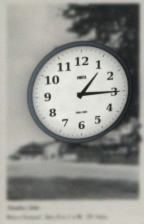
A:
1,15
